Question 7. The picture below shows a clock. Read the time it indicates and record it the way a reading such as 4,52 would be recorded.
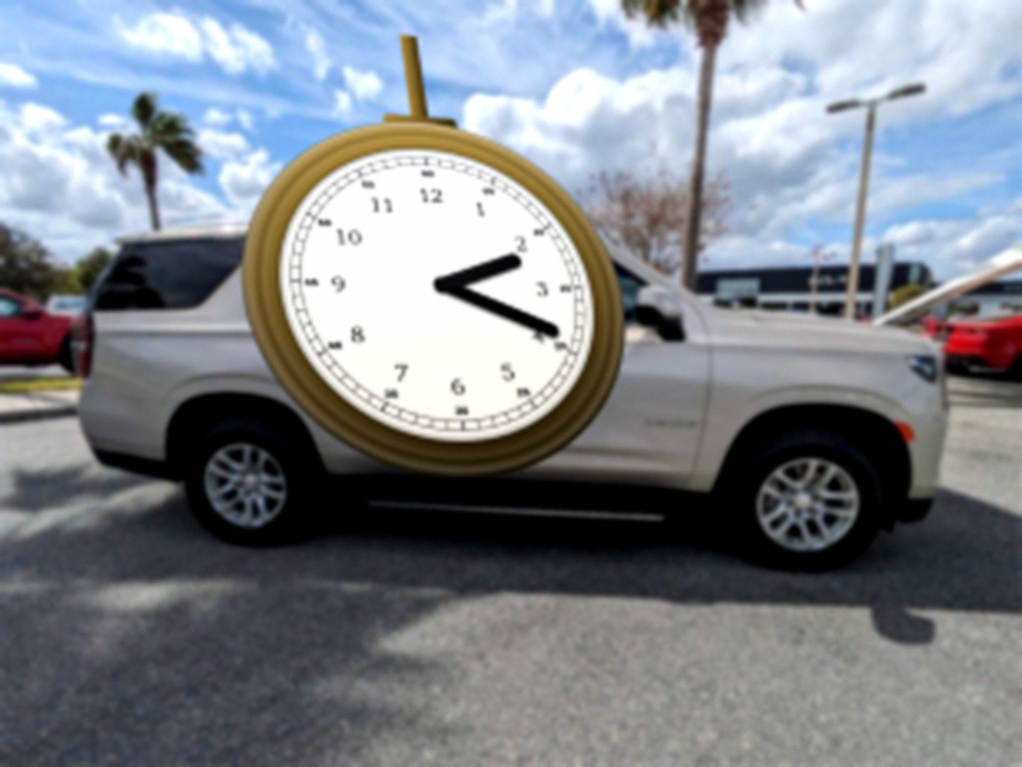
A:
2,19
